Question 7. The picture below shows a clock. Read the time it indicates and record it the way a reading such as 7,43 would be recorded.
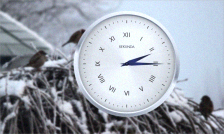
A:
2,15
